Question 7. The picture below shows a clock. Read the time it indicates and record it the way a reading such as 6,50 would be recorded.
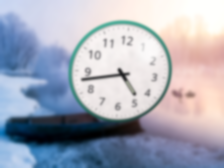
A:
4,43
